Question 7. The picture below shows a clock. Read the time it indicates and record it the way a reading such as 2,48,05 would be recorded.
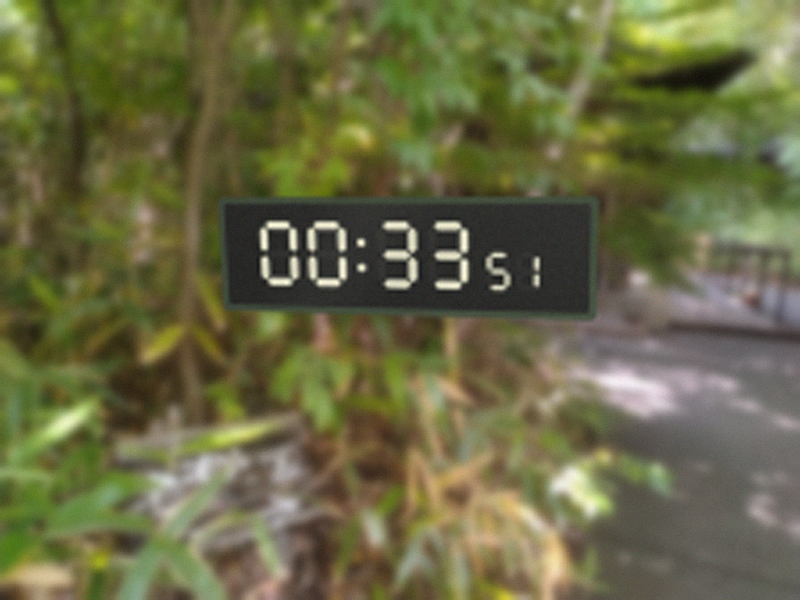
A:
0,33,51
